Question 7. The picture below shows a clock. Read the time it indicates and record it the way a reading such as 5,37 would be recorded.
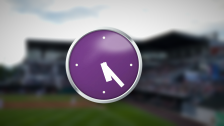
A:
5,23
